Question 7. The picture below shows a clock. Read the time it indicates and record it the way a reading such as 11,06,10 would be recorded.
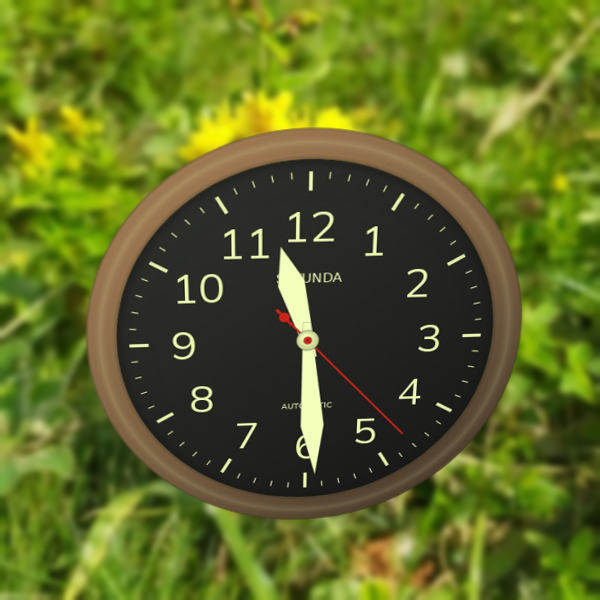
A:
11,29,23
